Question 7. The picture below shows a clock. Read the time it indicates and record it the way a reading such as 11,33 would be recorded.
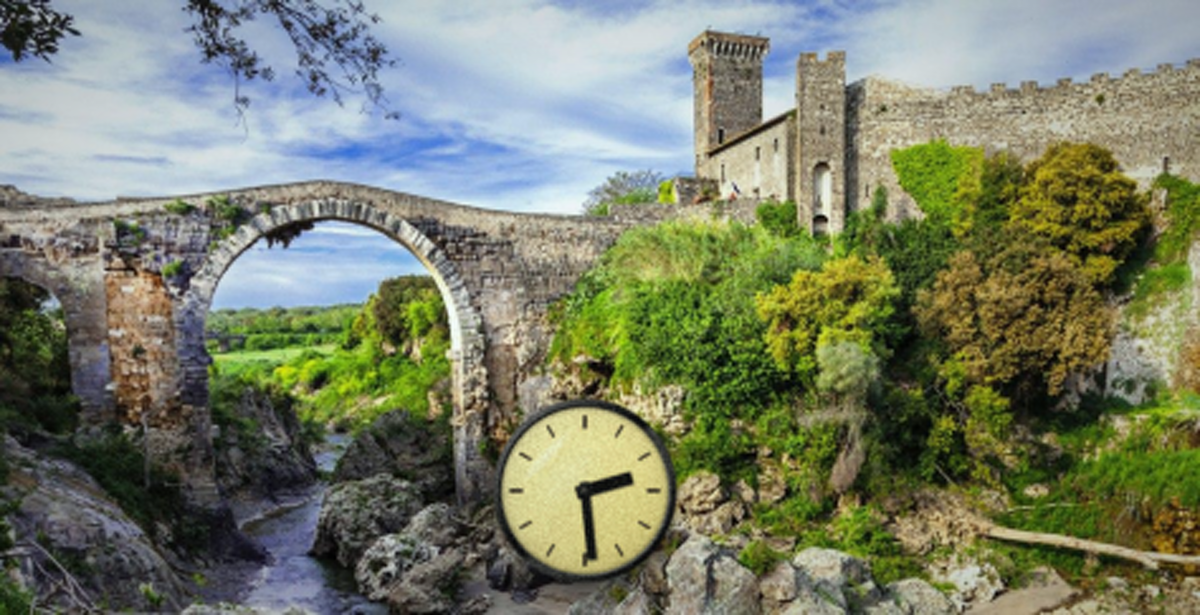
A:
2,29
